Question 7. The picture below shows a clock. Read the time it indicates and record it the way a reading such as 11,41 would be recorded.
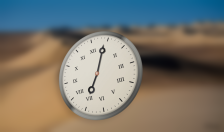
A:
7,04
